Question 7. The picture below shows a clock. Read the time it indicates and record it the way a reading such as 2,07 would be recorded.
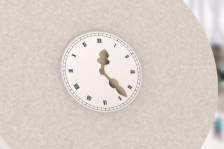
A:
12,23
